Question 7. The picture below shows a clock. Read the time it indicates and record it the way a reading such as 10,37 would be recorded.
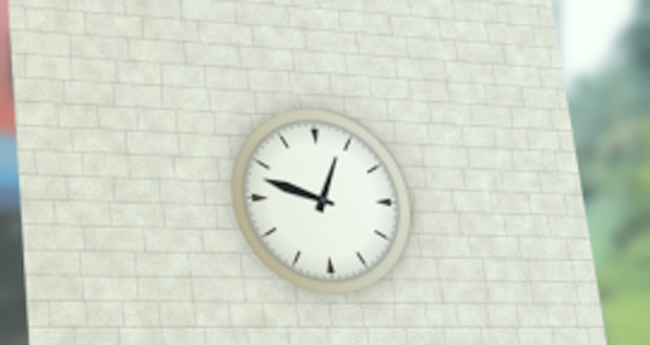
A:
12,48
